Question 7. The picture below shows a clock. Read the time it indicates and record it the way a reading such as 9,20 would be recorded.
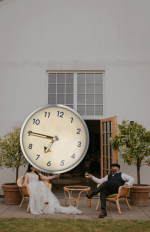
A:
6,45
